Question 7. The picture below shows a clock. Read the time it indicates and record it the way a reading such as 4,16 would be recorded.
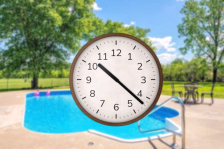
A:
10,22
